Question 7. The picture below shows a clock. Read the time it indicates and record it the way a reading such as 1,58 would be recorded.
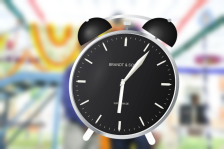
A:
6,06
